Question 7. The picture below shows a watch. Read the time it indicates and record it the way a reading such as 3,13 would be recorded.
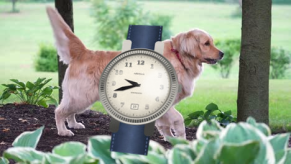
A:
9,42
